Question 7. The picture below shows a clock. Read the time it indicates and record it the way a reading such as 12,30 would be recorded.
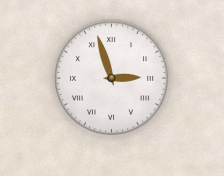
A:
2,57
